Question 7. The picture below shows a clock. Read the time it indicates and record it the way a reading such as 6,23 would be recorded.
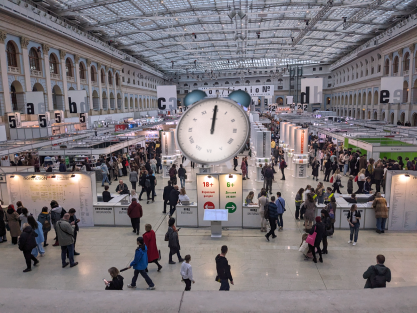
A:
12,00
